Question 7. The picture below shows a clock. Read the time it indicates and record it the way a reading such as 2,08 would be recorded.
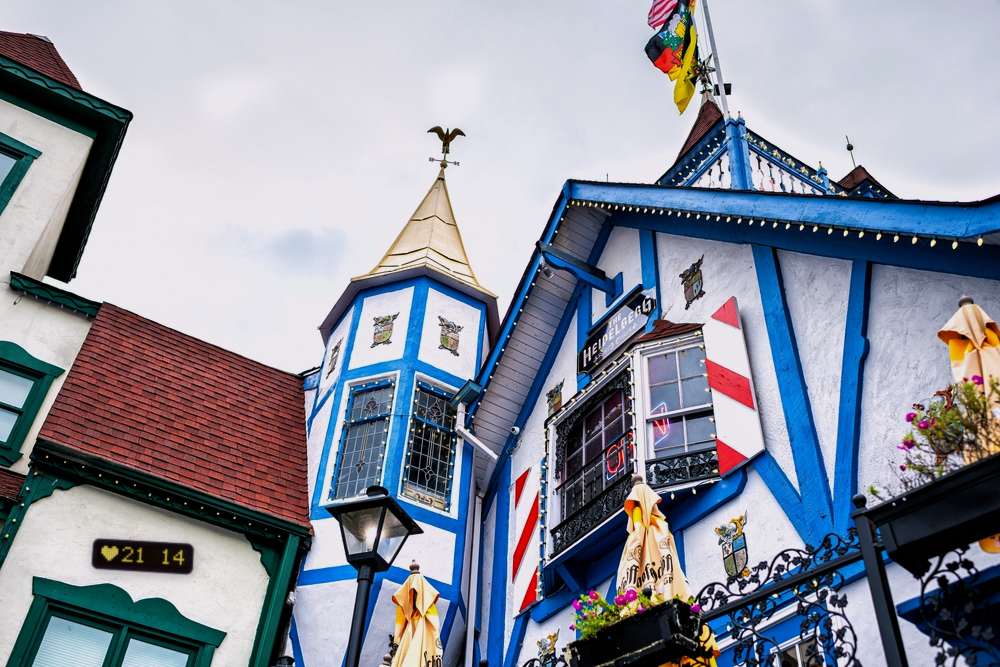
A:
21,14
